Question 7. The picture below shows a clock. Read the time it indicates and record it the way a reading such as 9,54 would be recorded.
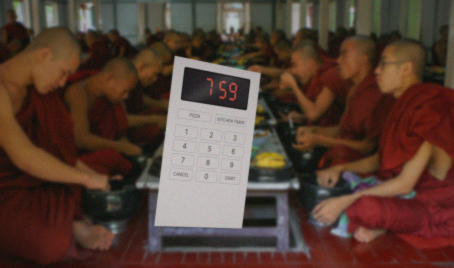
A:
7,59
